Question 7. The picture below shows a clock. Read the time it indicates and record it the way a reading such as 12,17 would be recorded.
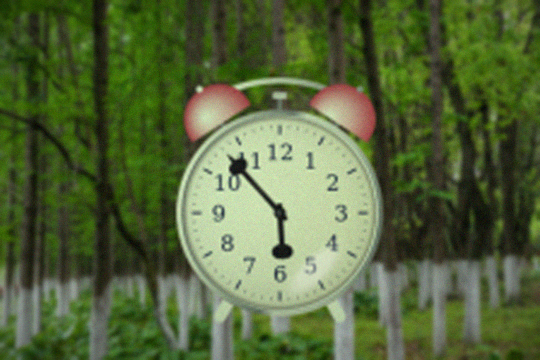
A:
5,53
